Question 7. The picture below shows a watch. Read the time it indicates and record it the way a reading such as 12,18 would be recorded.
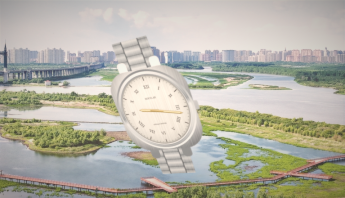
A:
9,17
